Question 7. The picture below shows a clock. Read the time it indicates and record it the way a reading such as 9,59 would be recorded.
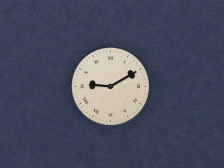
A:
9,10
